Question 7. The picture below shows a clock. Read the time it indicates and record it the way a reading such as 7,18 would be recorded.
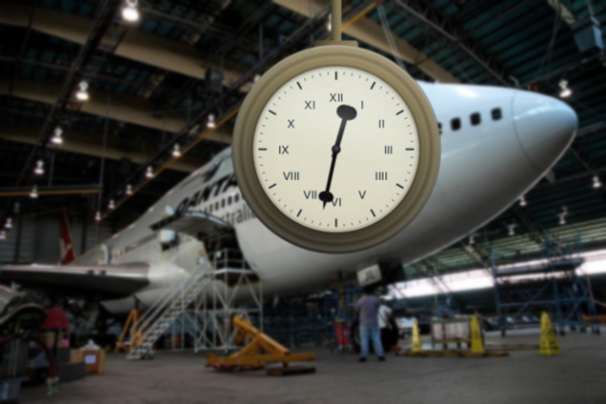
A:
12,32
